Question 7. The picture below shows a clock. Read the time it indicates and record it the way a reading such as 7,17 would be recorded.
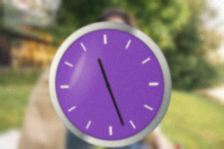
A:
11,27
